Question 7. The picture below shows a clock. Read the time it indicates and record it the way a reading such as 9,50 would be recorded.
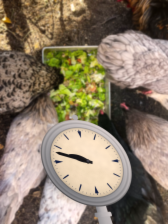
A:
9,48
